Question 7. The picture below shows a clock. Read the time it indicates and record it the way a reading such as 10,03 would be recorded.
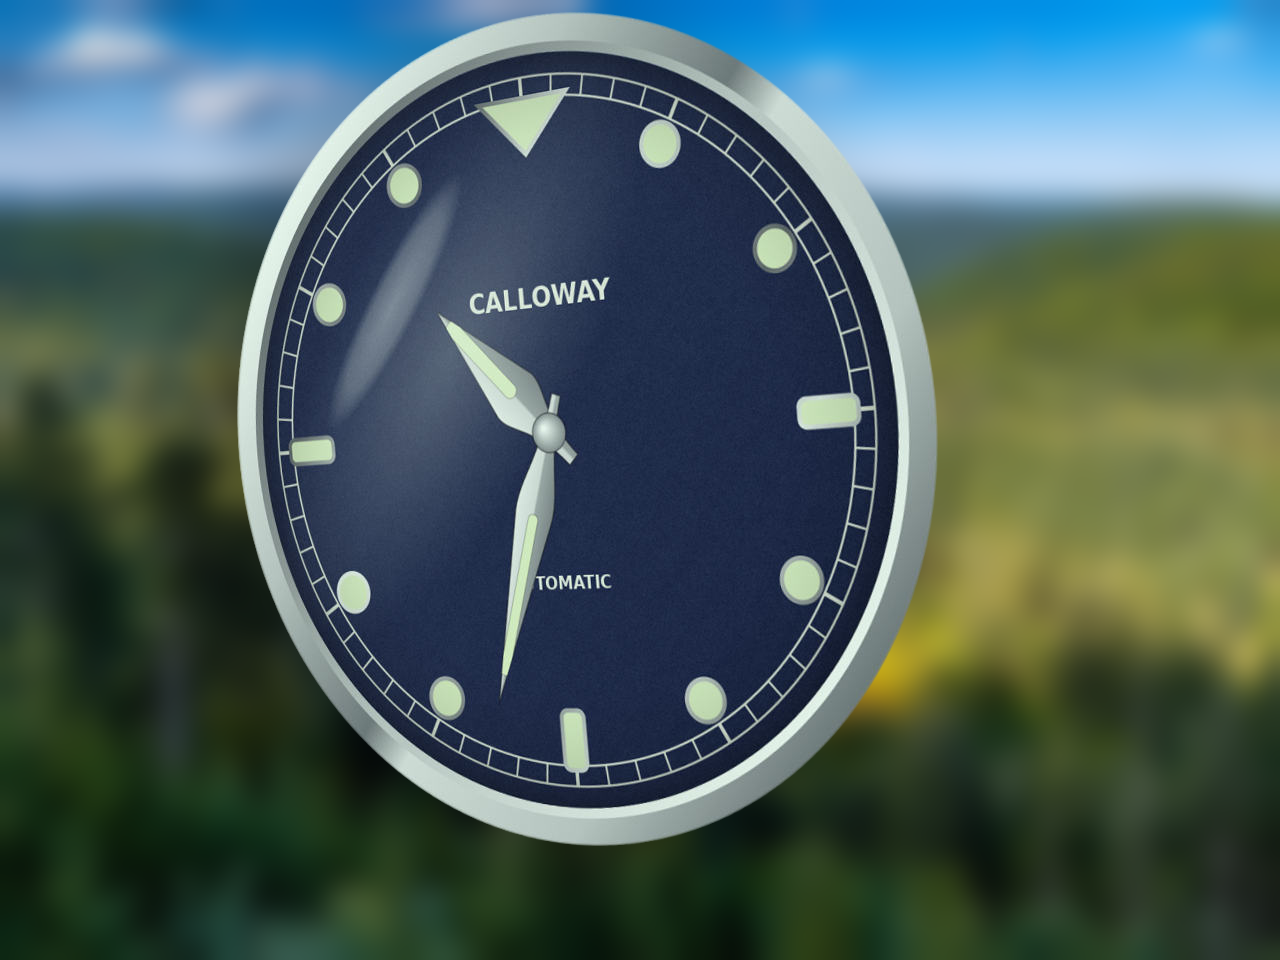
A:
10,33
